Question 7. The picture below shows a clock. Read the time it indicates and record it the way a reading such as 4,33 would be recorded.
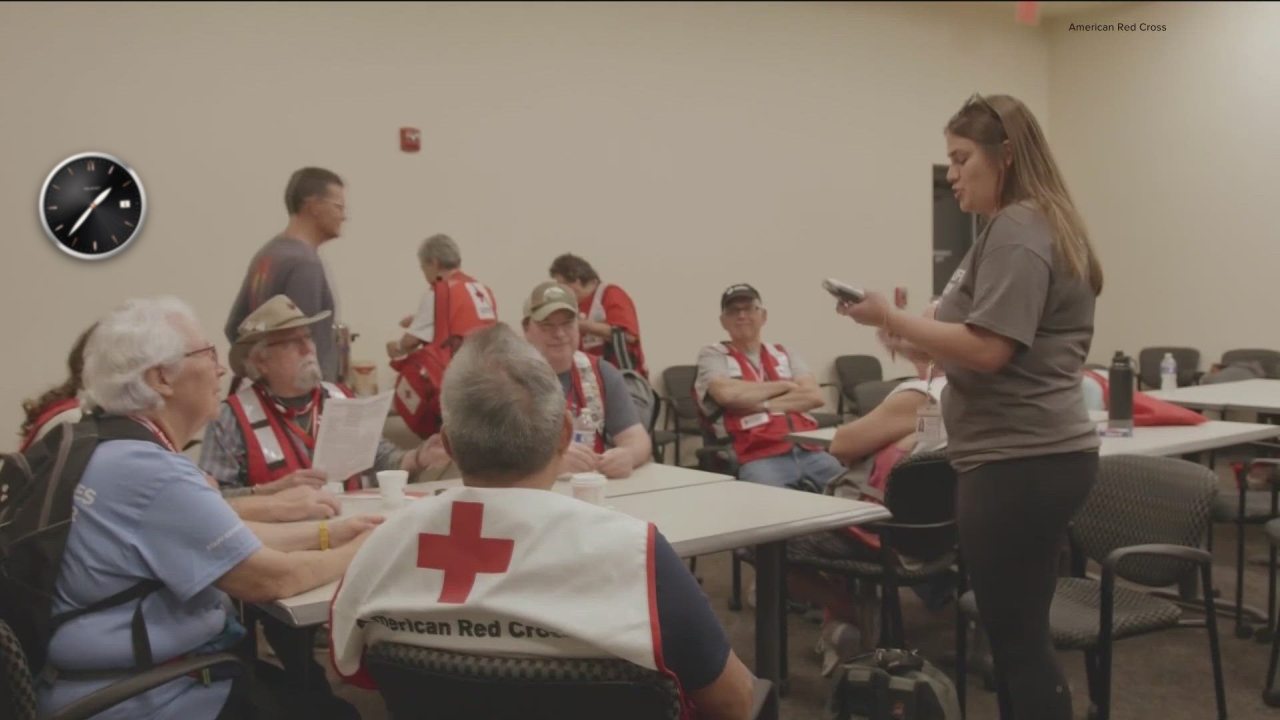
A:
1,37
